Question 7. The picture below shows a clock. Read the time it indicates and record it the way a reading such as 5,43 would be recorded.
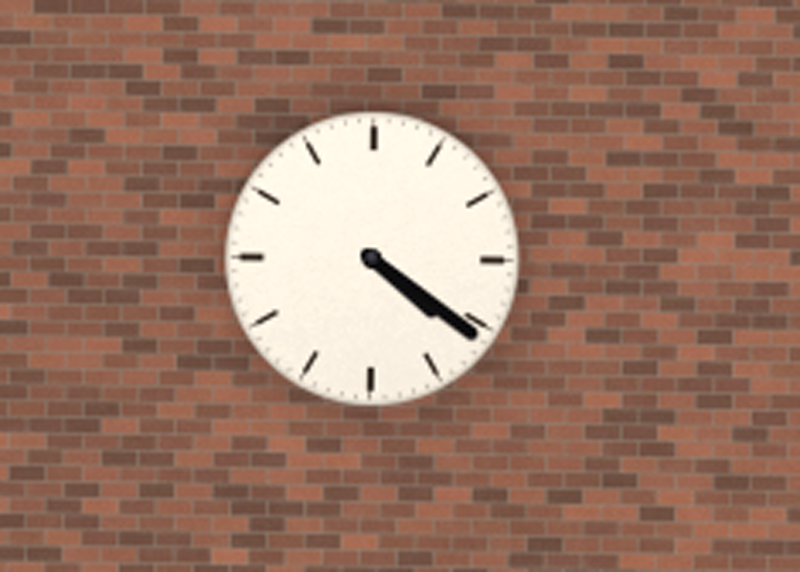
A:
4,21
